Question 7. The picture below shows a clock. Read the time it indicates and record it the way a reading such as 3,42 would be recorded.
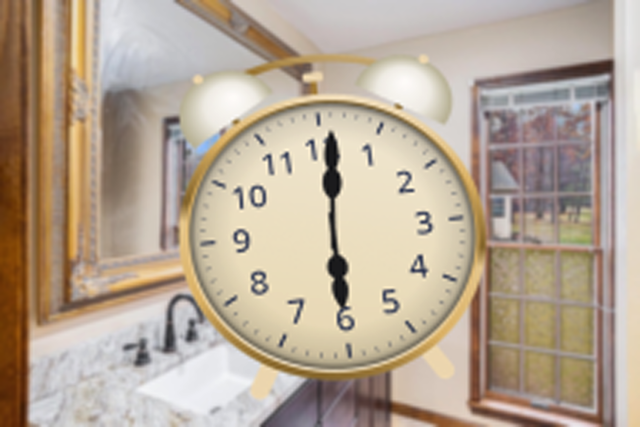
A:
6,01
